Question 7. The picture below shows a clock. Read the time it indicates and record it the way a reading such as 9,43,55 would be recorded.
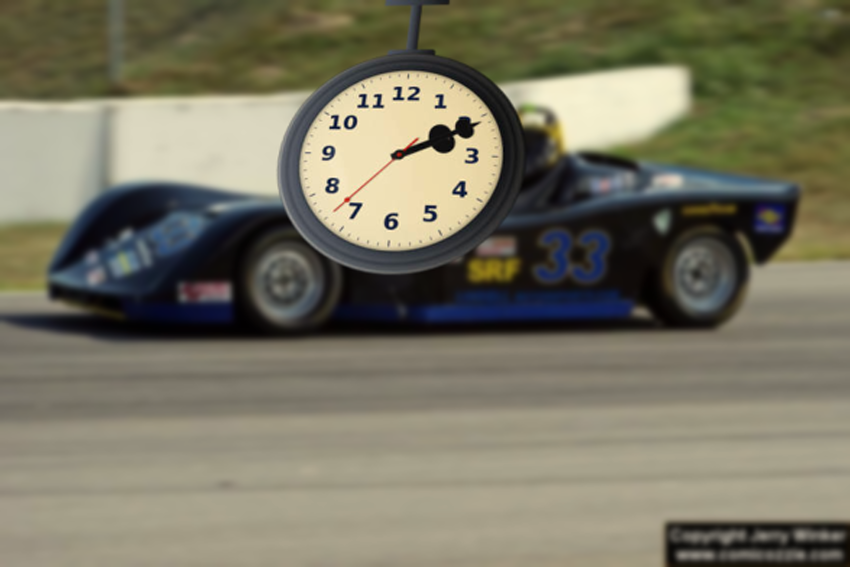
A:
2,10,37
